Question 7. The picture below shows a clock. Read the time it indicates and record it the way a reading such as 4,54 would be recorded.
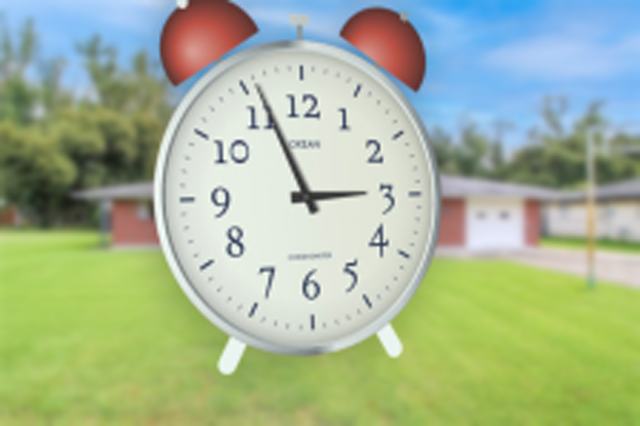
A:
2,56
